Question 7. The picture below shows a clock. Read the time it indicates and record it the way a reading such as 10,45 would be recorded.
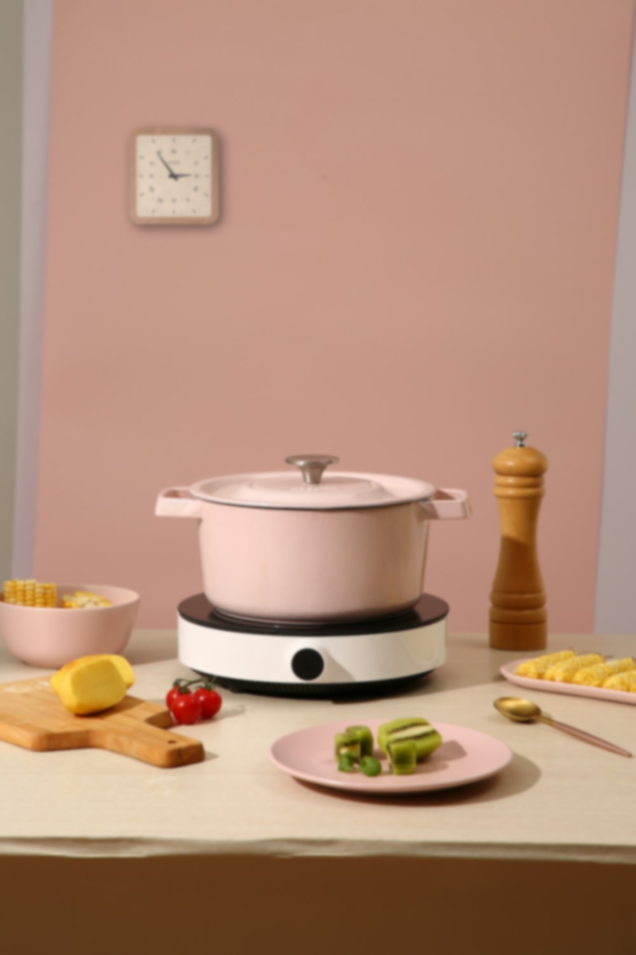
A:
2,54
